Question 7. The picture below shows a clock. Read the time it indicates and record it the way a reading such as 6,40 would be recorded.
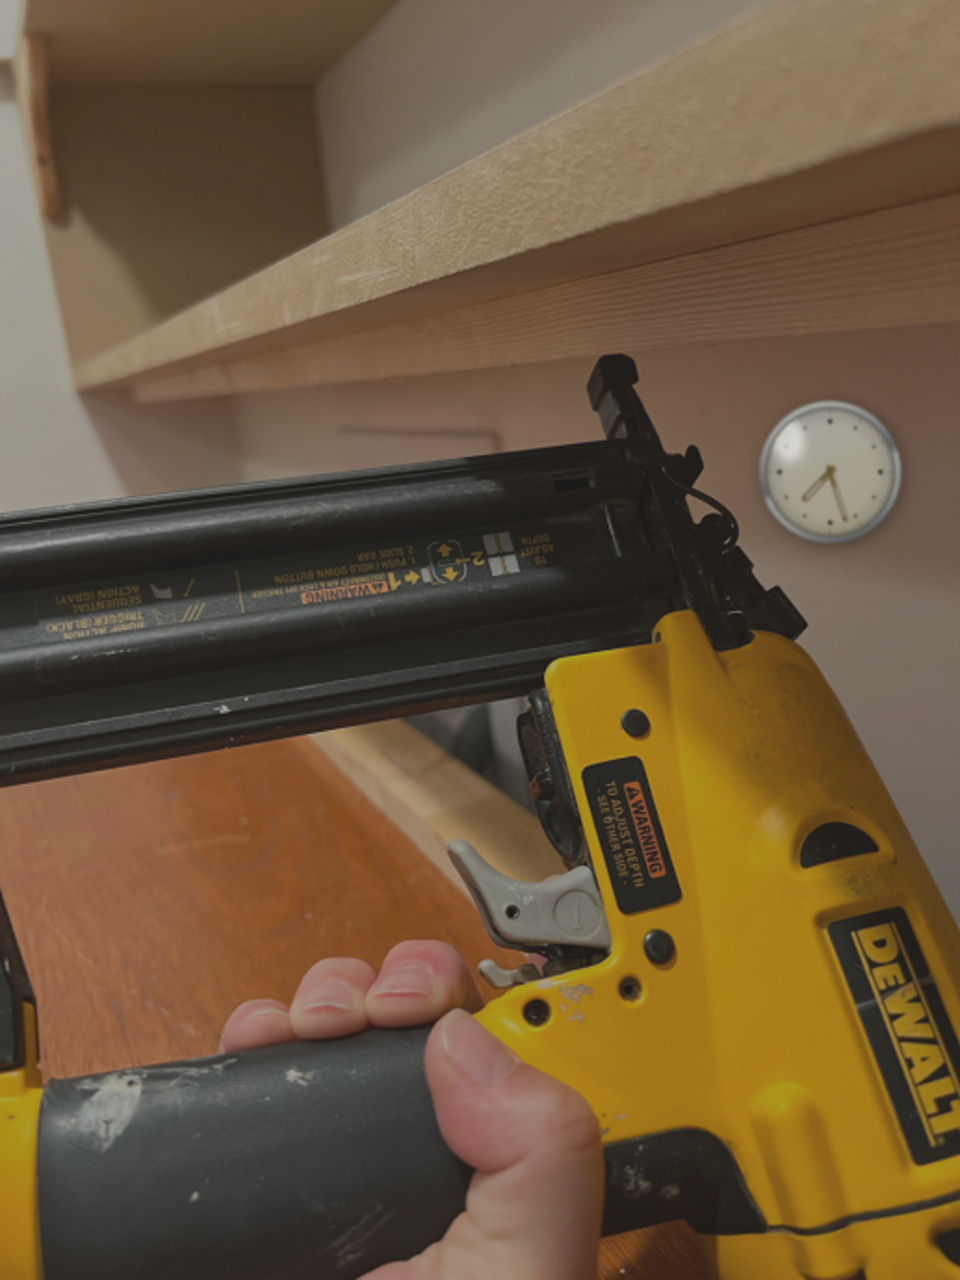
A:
7,27
